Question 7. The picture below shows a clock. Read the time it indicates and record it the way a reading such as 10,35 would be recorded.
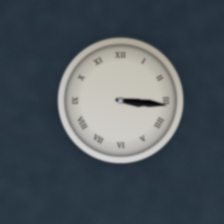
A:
3,16
